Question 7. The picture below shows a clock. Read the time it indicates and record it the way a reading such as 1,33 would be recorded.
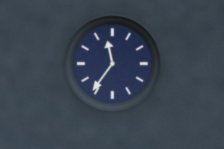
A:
11,36
